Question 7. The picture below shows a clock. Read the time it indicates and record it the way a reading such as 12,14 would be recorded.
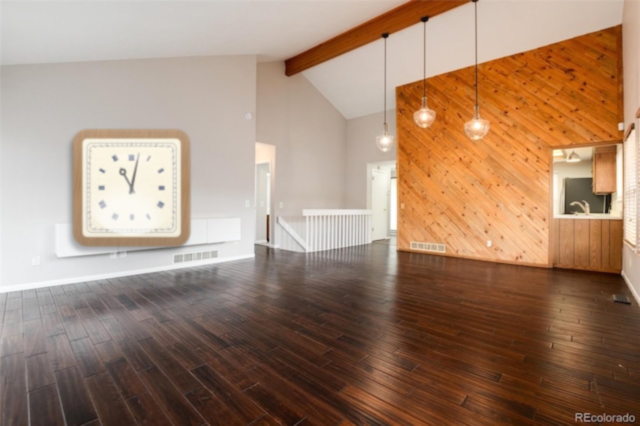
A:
11,02
